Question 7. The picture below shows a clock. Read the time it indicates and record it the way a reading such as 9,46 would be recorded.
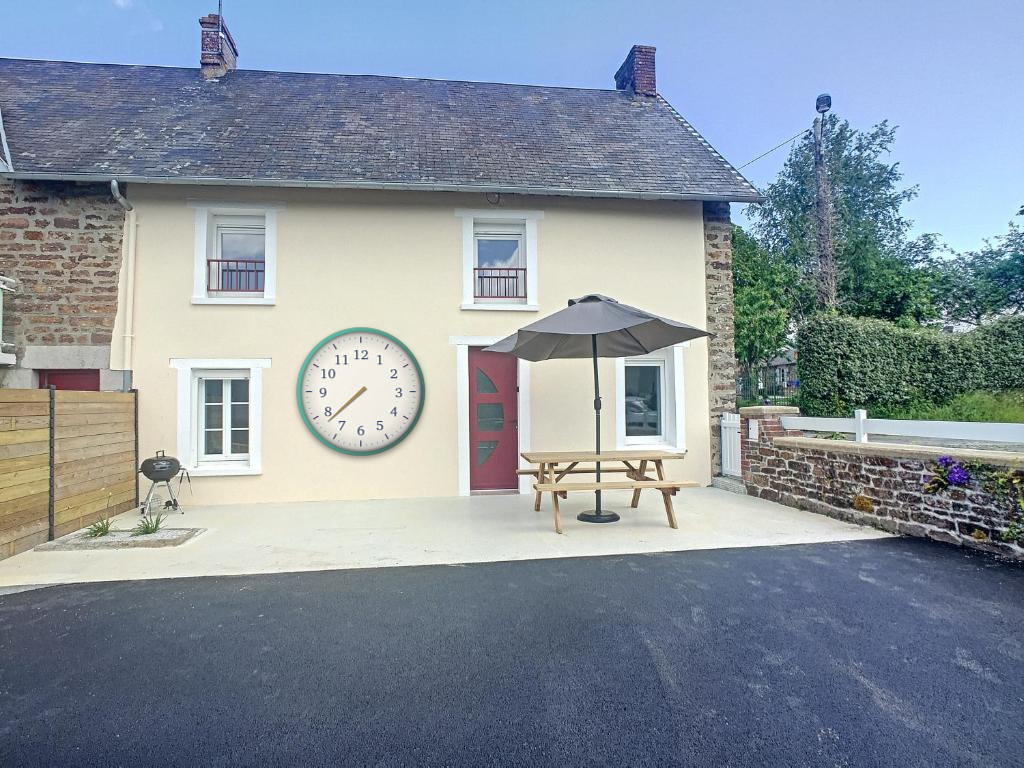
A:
7,38
